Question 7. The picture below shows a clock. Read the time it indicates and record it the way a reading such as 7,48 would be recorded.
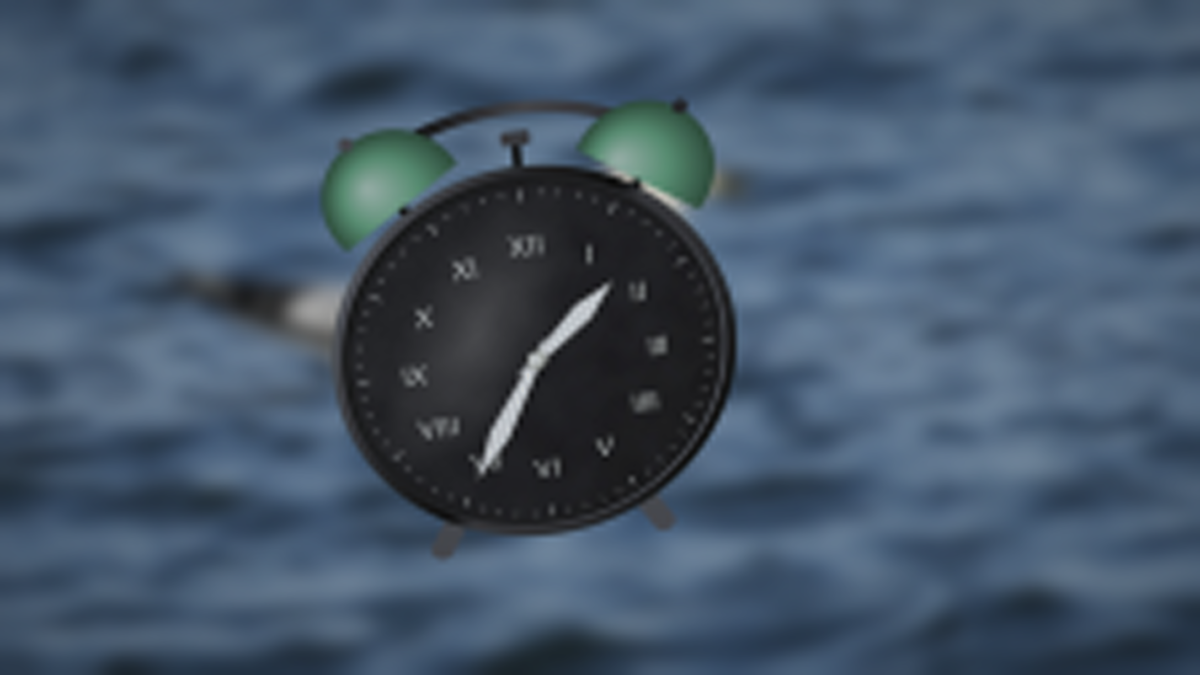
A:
1,35
